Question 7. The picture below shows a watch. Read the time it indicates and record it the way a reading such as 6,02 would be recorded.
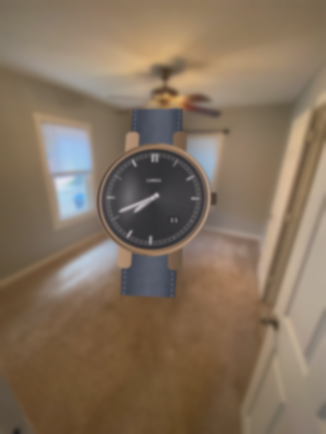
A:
7,41
